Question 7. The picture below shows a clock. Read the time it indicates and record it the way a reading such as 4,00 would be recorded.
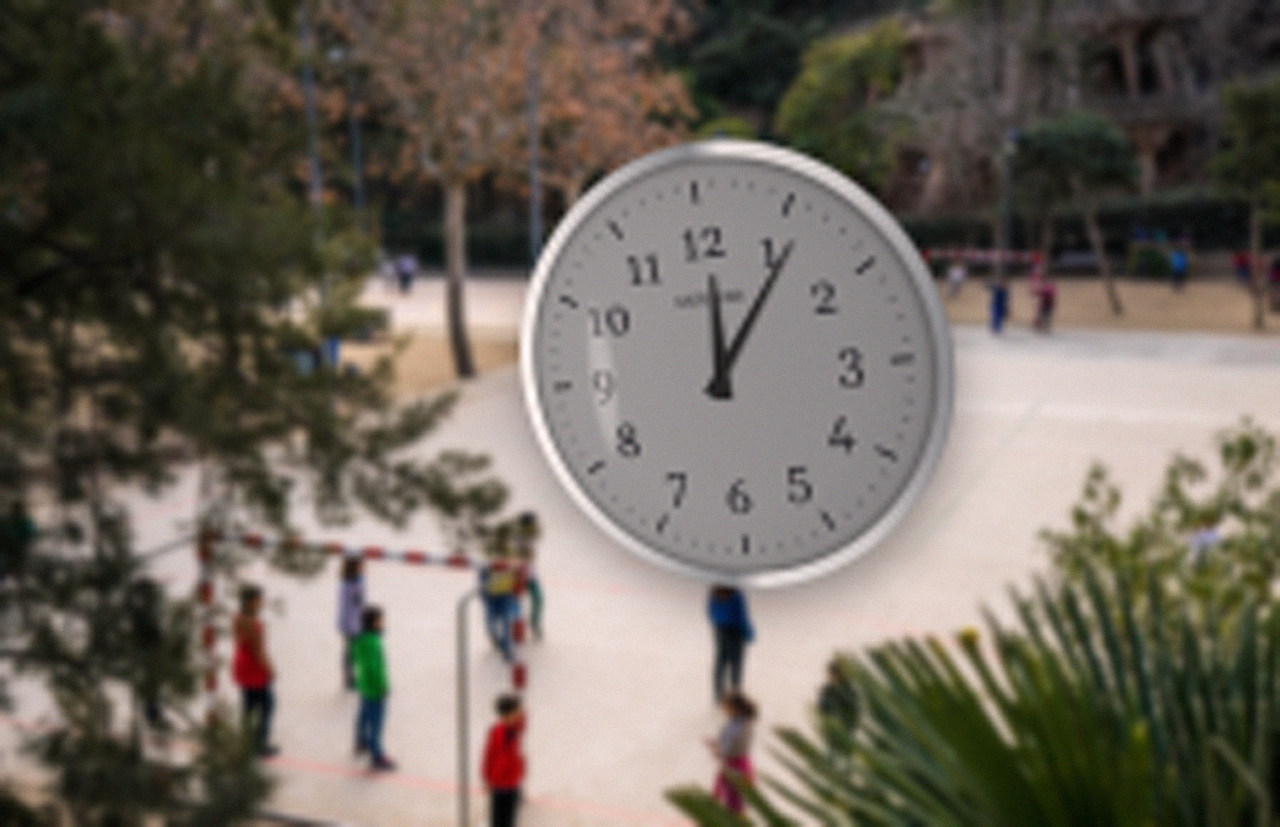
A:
12,06
